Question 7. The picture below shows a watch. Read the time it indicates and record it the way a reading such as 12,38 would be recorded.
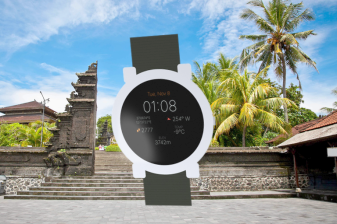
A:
1,08
